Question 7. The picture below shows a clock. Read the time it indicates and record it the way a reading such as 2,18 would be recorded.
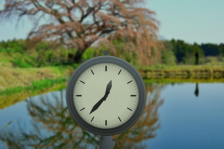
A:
12,37
